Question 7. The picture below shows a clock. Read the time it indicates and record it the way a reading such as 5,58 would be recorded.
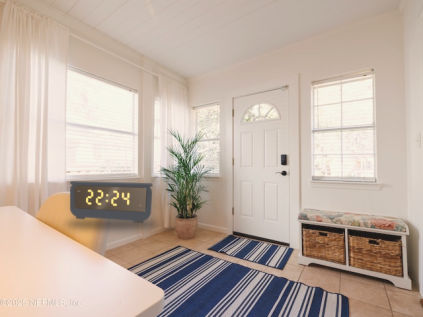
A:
22,24
